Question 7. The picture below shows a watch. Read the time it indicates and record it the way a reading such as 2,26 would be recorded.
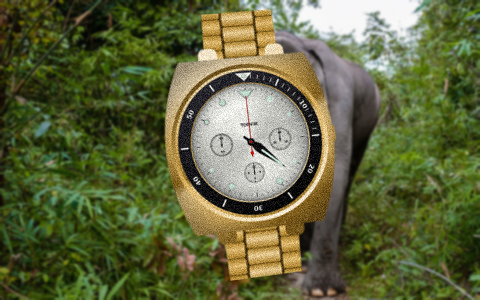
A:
4,22
